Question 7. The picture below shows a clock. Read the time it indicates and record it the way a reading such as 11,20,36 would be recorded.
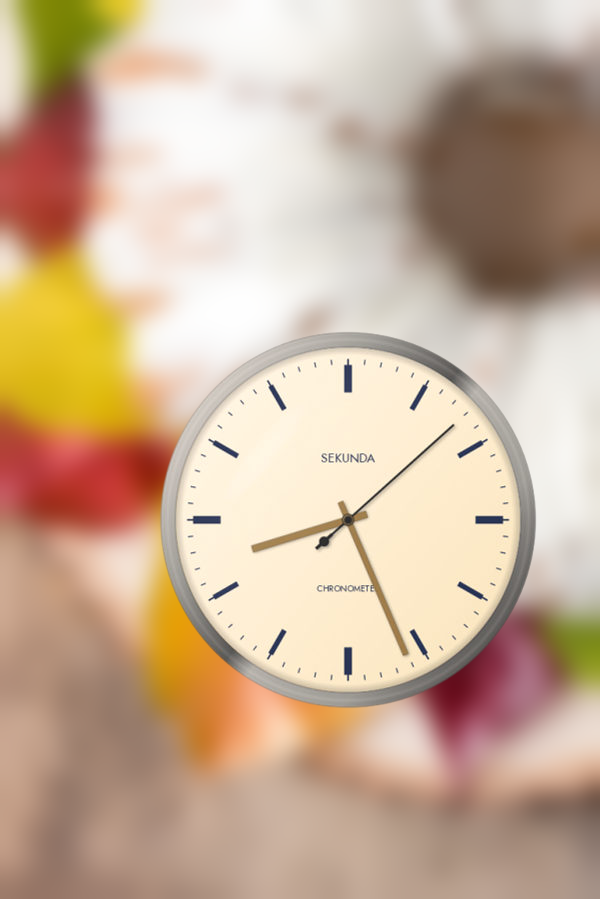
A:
8,26,08
